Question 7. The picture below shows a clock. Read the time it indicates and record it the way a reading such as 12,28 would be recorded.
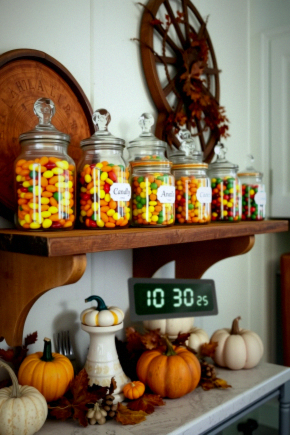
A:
10,30
